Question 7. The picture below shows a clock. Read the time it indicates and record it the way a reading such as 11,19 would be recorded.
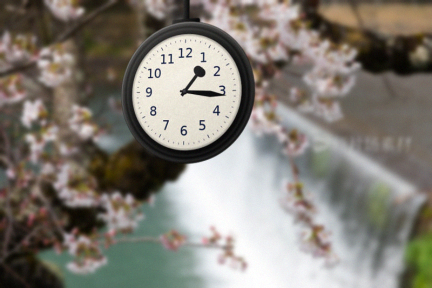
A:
1,16
